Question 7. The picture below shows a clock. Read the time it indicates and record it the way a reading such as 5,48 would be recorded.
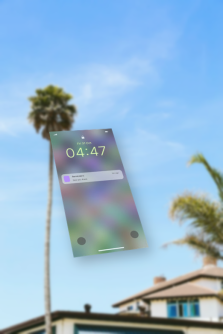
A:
4,47
